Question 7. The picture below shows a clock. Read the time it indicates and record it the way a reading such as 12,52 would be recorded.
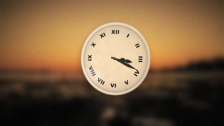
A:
3,19
